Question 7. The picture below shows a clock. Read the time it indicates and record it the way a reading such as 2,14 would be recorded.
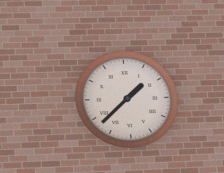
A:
1,38
